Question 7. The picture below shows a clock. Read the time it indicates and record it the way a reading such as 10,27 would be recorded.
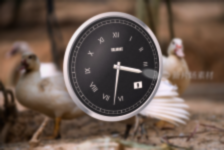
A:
3,32
